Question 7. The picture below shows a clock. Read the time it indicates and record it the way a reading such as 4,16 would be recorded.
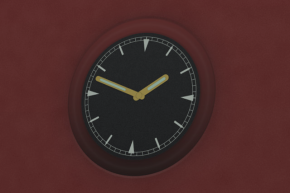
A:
1,48
